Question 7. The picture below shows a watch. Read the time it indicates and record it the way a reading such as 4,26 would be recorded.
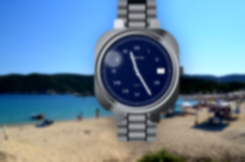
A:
11,25
